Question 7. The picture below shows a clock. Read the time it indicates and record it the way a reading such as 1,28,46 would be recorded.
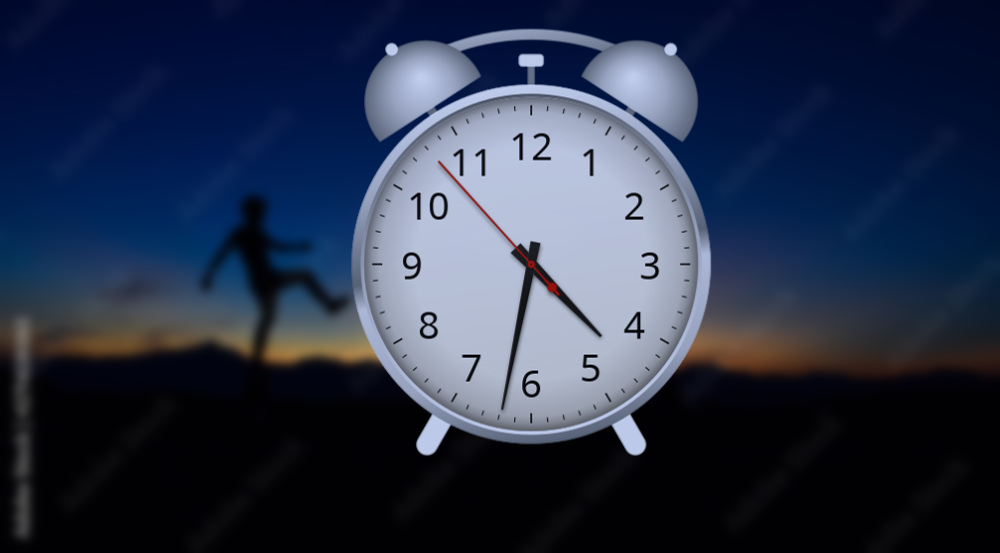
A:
4,31,53
